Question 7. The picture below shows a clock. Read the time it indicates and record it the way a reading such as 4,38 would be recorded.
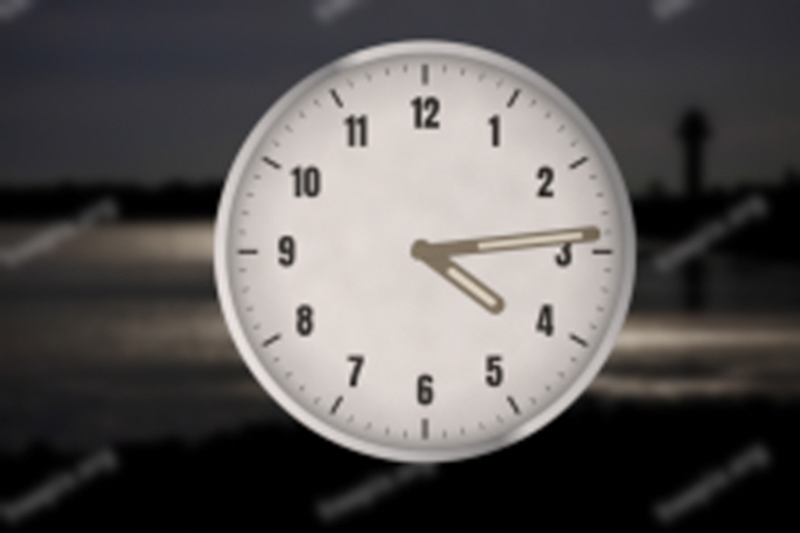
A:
4,14
